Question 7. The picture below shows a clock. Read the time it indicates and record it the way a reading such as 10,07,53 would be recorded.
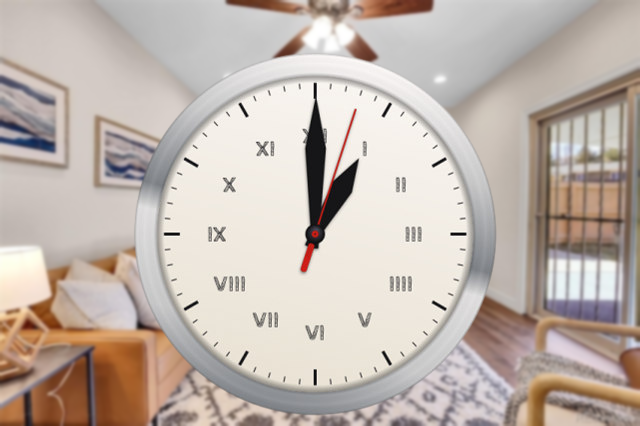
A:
1,00,03
